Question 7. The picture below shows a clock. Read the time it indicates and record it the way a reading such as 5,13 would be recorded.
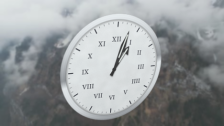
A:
1,03
